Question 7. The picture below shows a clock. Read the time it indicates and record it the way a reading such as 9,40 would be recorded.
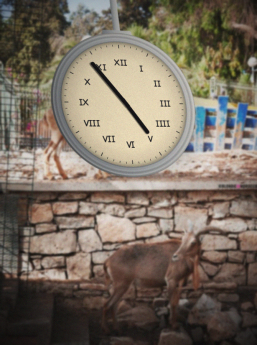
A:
4,54
